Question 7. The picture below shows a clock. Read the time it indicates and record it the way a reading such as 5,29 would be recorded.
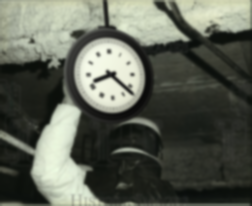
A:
8,22
